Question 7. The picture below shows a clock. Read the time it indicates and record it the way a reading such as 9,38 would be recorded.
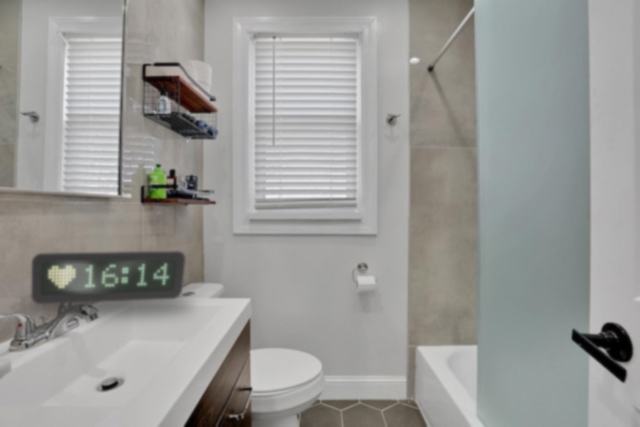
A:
16,14
